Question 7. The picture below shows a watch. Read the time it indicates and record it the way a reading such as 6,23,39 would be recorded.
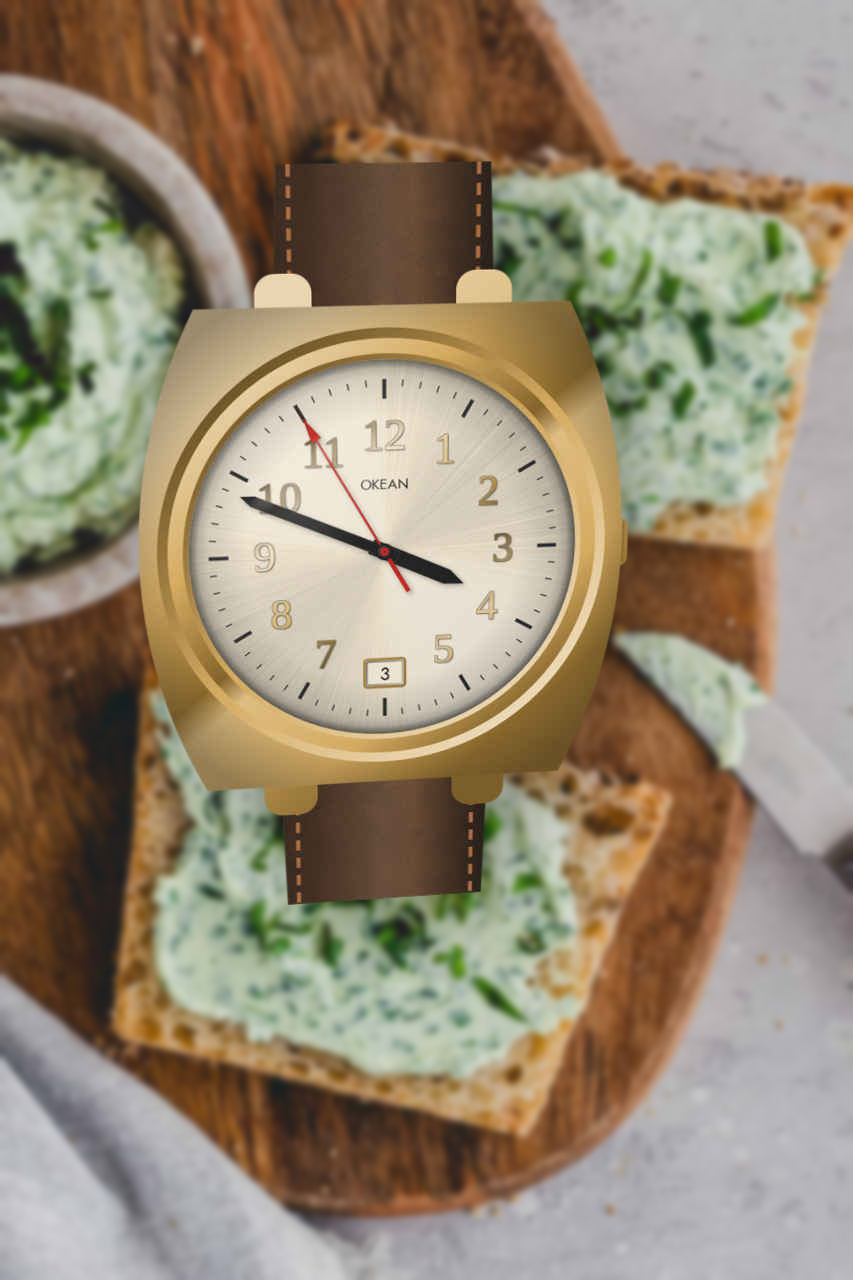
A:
3,48,55
